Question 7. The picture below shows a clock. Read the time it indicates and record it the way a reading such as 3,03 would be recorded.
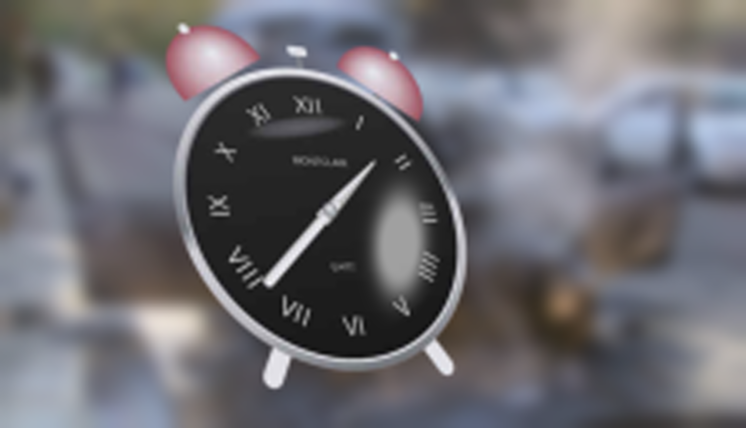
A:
1,38
